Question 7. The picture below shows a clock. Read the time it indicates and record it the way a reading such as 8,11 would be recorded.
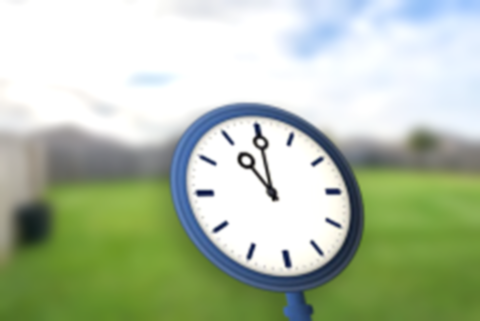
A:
11,00
